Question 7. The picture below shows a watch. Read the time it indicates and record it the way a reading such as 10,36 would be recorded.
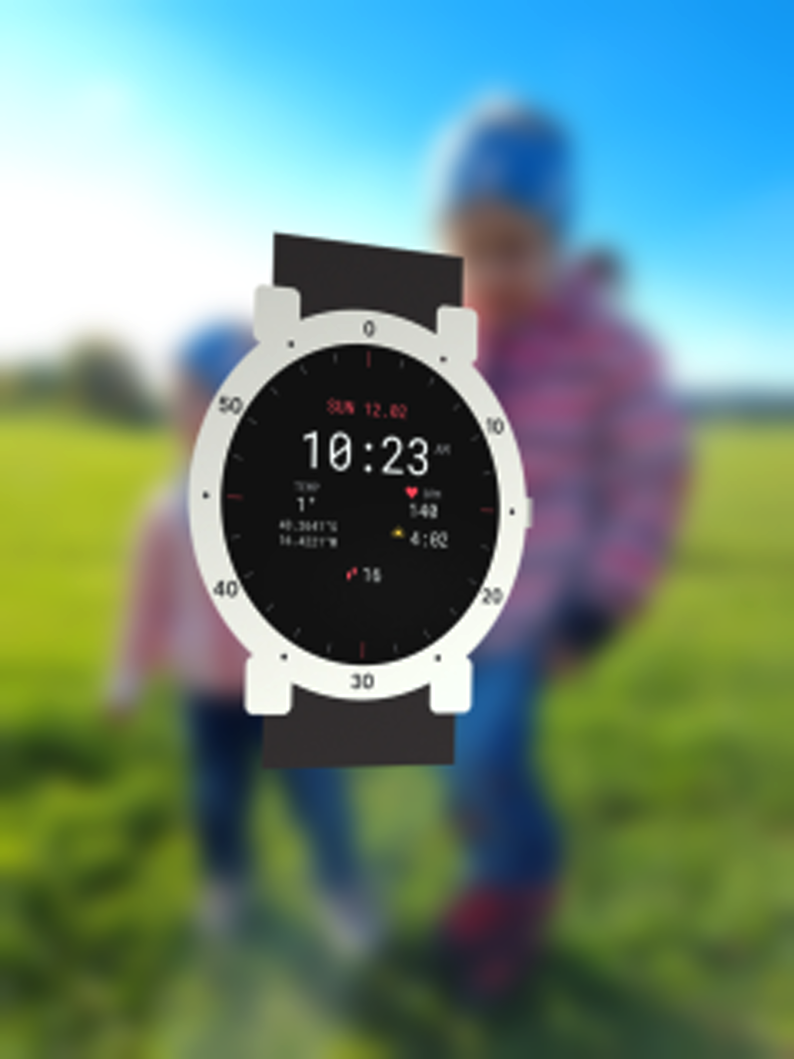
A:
10,23
